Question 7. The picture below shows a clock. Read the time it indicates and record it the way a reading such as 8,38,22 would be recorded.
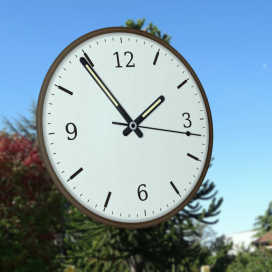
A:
1,54,17
